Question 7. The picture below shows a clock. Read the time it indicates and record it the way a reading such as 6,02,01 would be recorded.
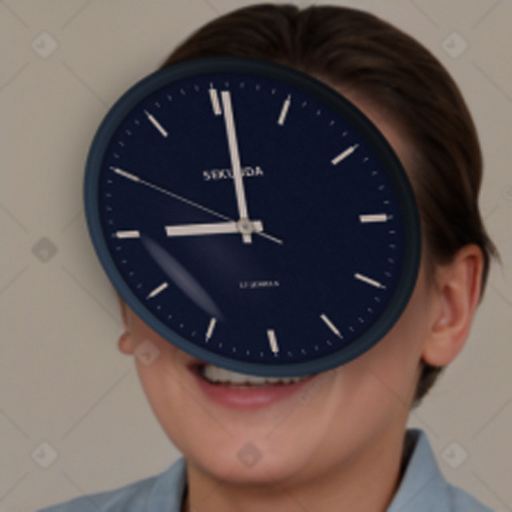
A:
9,00,50
